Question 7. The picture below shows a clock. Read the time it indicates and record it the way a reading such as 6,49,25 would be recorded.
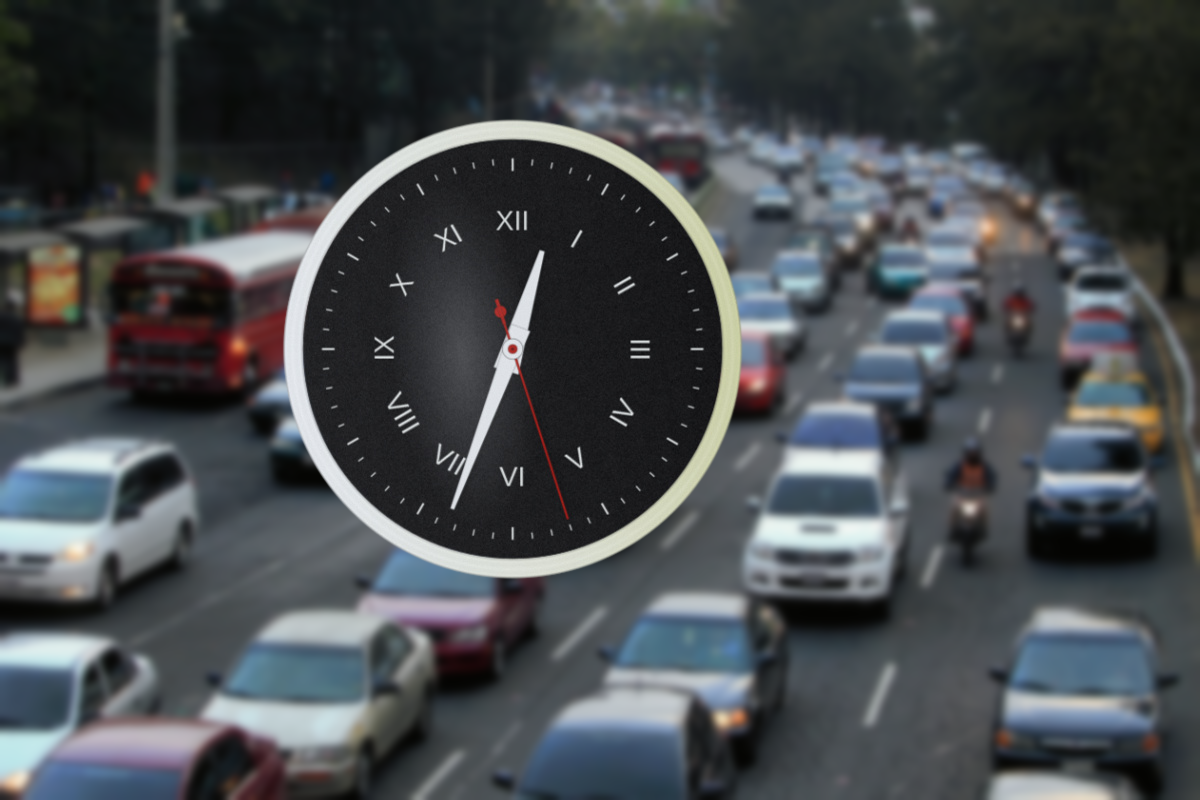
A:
12,33,27
